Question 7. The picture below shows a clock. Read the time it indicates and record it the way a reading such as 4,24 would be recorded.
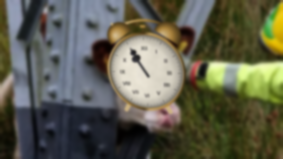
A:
10,55
